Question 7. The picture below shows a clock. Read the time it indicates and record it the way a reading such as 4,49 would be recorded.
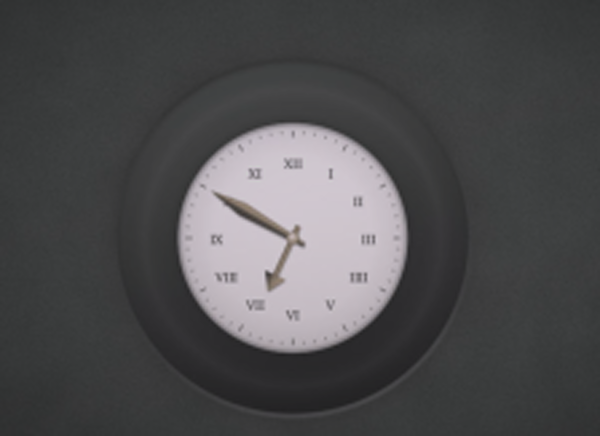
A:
6,50
